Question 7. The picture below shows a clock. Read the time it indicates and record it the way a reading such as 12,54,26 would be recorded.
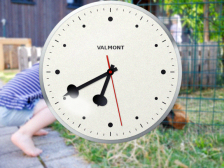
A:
6,40,28
